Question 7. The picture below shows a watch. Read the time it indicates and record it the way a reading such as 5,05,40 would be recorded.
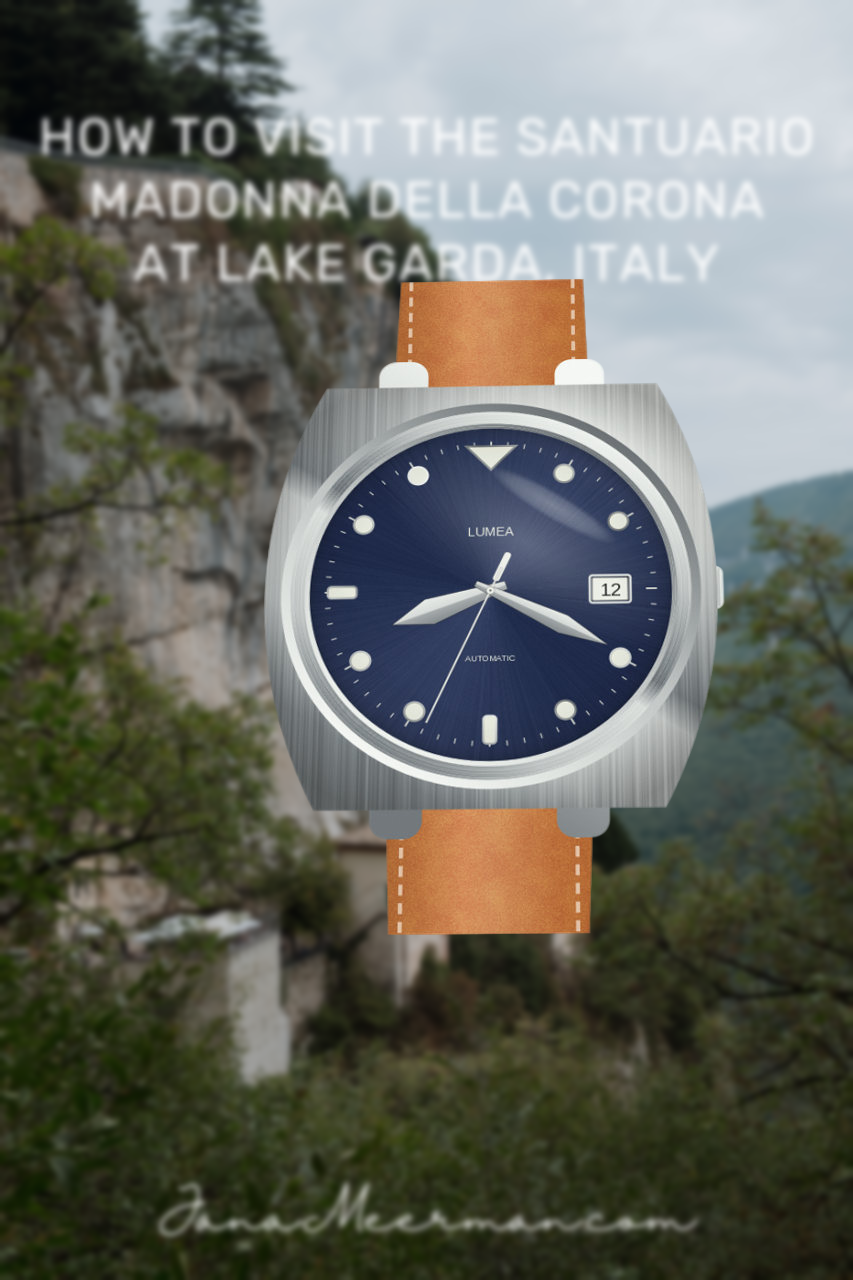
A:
8,19,34
